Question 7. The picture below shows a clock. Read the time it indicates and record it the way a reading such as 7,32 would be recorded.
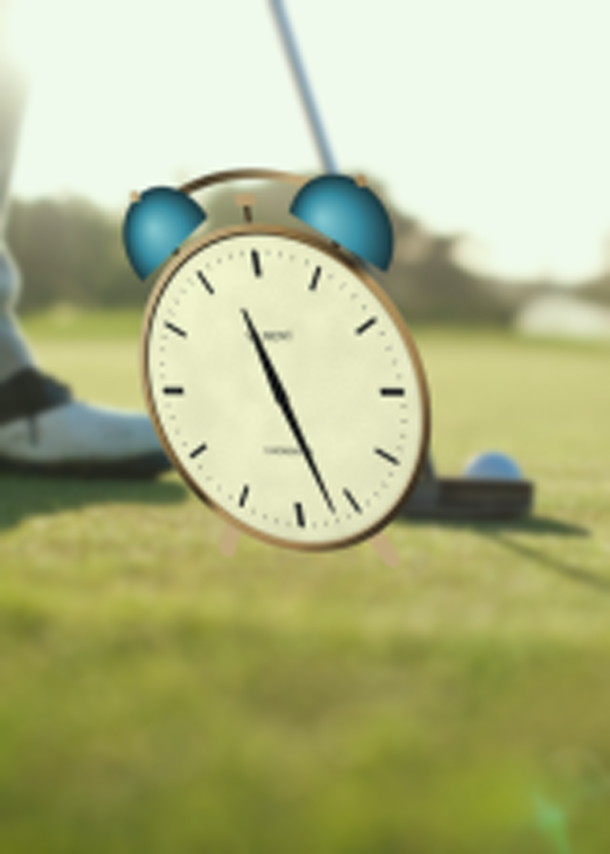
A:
11,27
